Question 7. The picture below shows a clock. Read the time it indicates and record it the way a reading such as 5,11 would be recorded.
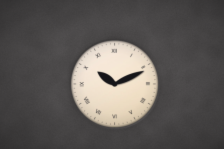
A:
10,11
